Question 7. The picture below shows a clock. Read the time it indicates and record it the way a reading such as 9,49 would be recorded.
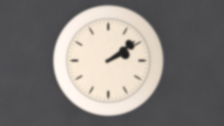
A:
2,09
